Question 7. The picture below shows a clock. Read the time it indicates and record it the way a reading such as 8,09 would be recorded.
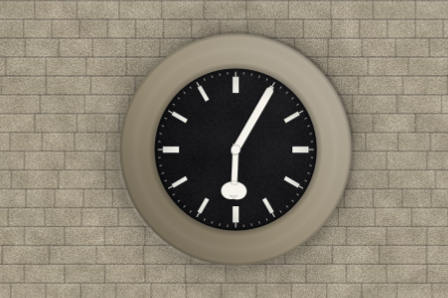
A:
6,05
